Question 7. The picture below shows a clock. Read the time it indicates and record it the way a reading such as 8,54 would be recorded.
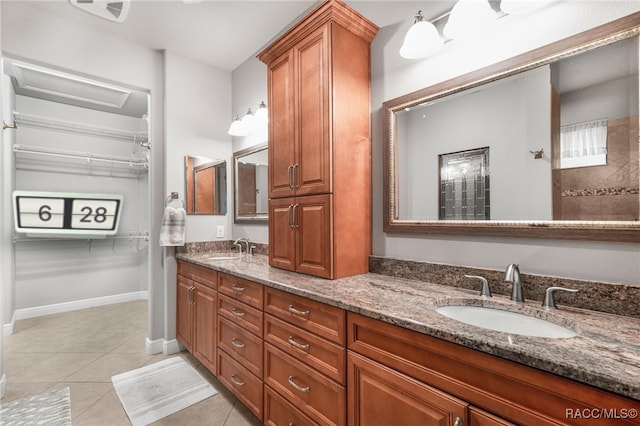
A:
6,28
